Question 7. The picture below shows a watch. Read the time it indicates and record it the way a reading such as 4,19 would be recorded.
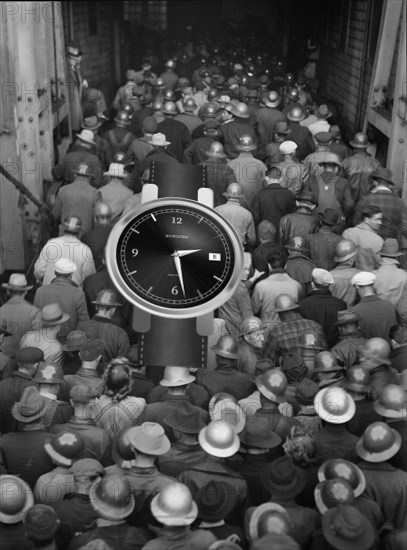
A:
2,28
